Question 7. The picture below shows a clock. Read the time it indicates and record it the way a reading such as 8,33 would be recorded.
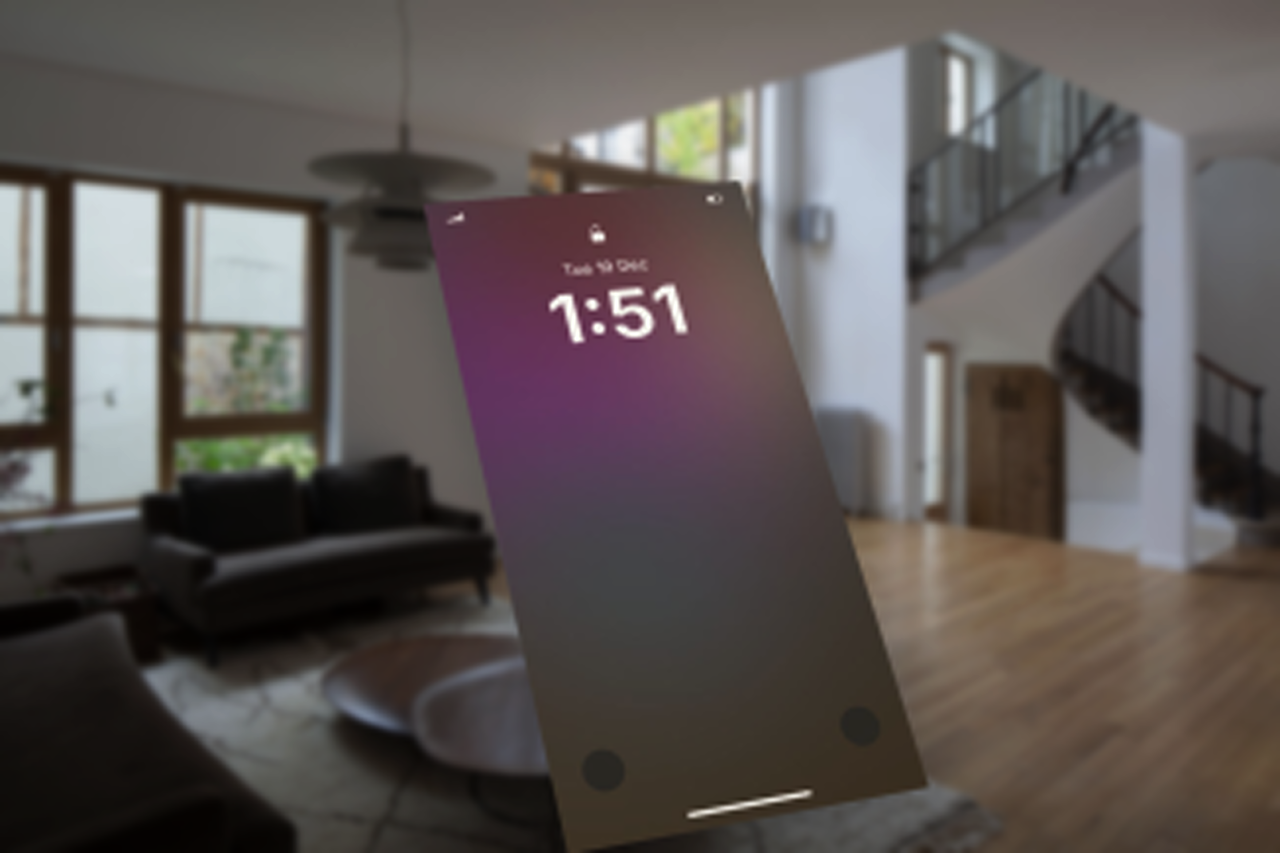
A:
1,51
